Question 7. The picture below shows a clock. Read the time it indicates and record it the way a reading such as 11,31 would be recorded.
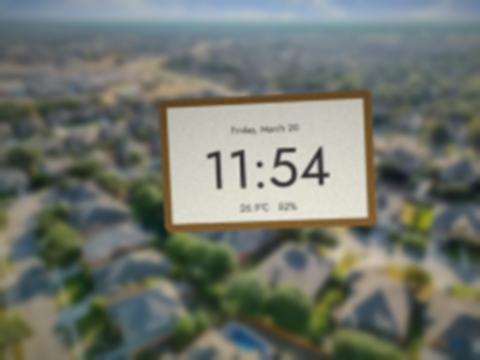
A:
11,54
